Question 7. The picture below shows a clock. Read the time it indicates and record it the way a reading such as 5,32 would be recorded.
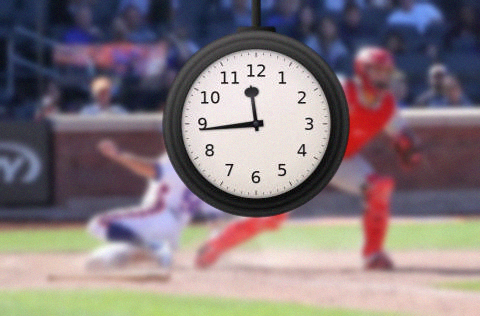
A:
11,44
